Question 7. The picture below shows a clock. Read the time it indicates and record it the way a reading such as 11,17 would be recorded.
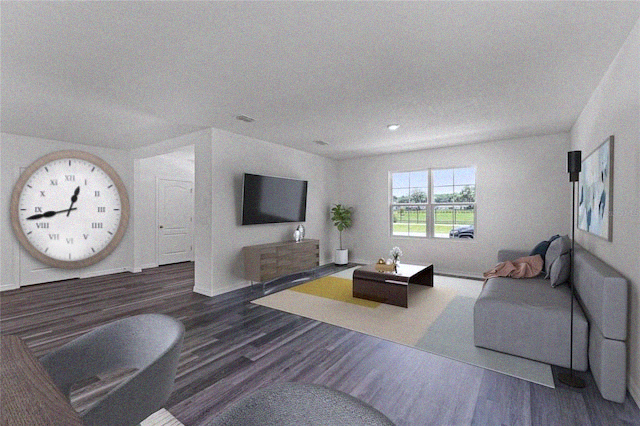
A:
12,43
